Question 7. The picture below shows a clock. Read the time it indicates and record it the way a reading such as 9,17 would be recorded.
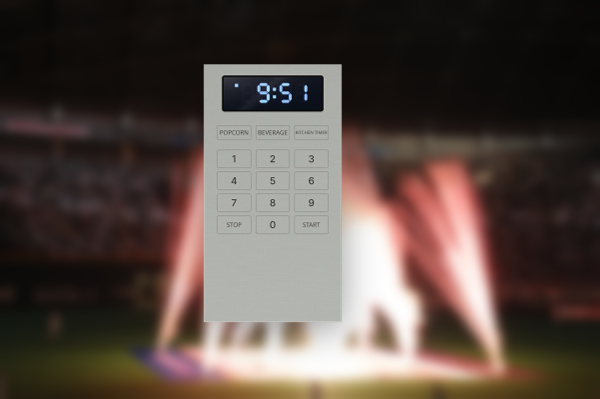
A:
9,51
